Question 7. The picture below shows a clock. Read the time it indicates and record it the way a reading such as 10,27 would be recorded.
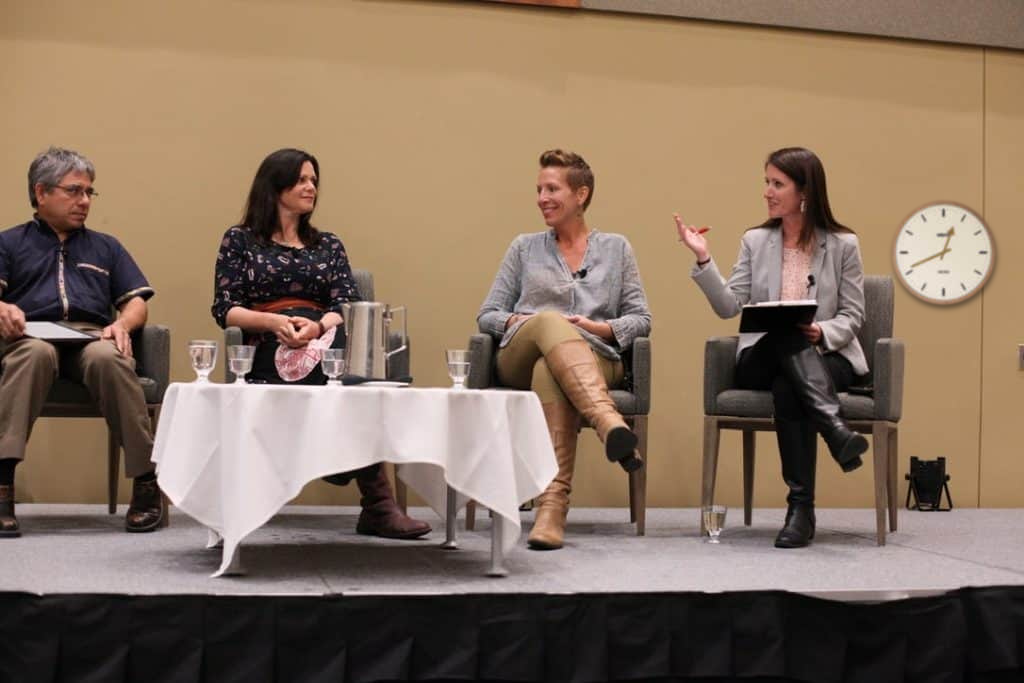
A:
12,41
